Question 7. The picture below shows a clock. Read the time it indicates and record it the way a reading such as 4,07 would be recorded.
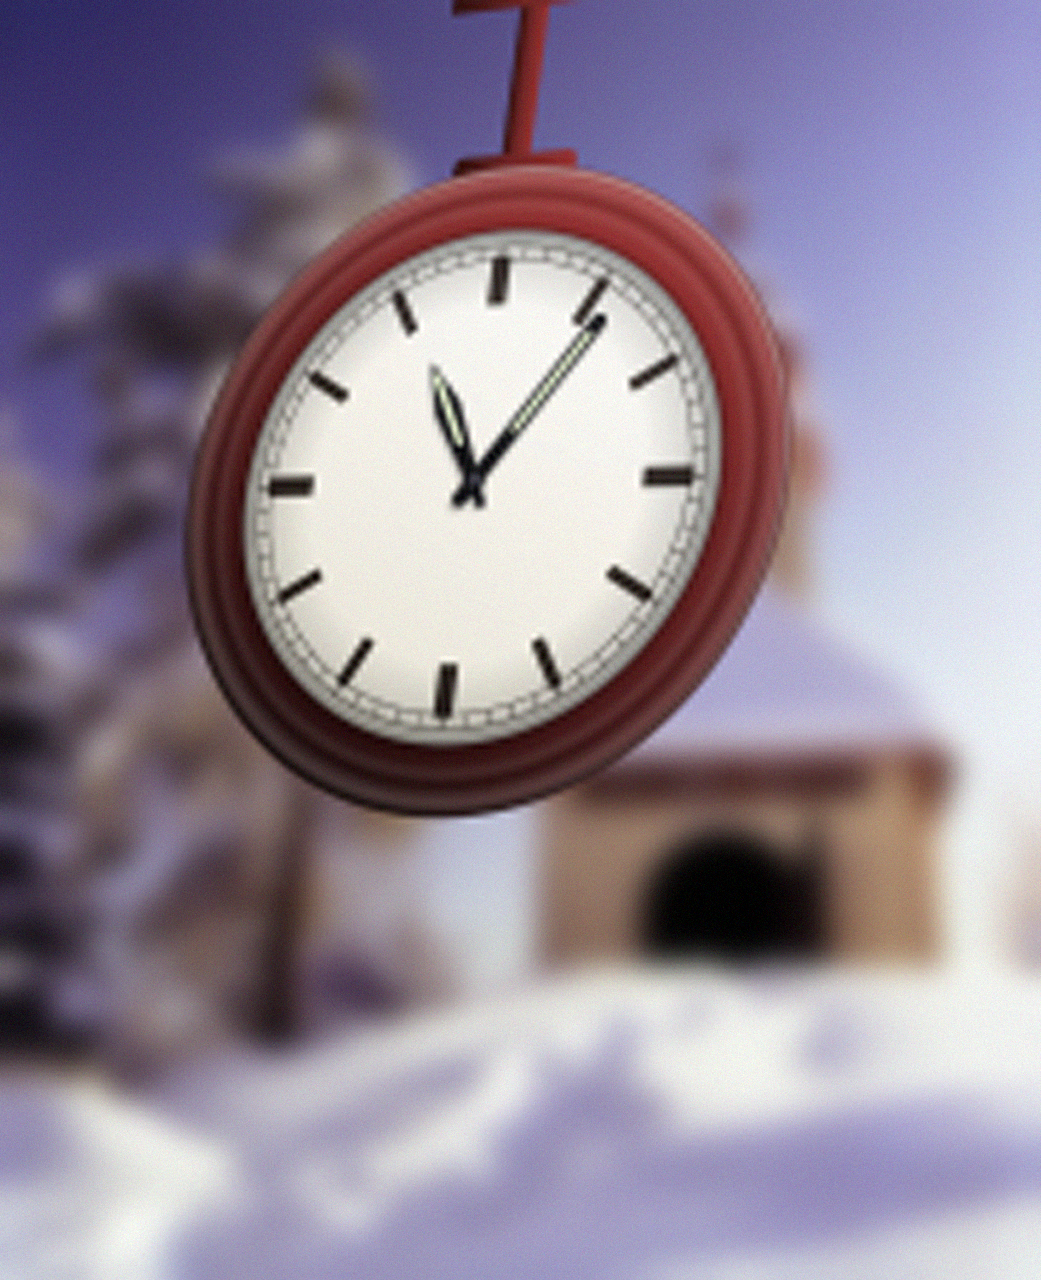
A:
11,06
